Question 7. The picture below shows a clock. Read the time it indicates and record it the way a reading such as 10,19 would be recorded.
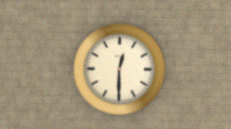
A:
12,30
